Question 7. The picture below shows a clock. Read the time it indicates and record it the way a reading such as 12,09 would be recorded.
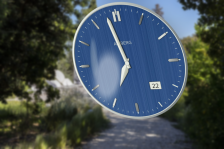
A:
6,58
